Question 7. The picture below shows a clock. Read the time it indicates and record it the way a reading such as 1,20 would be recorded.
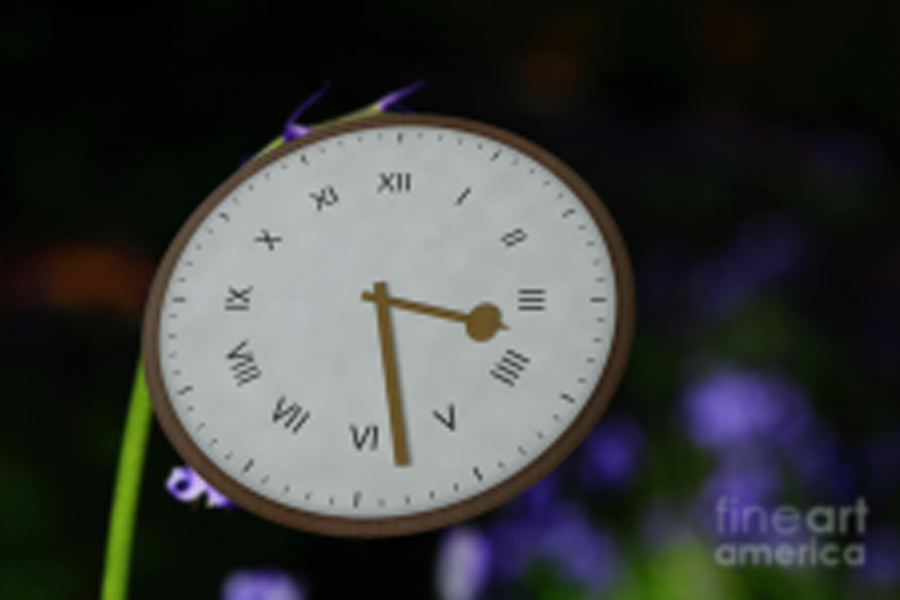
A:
3,28
